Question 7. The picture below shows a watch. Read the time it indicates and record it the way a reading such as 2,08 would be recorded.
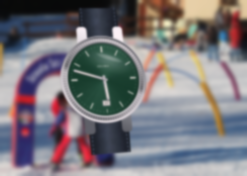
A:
5,48
